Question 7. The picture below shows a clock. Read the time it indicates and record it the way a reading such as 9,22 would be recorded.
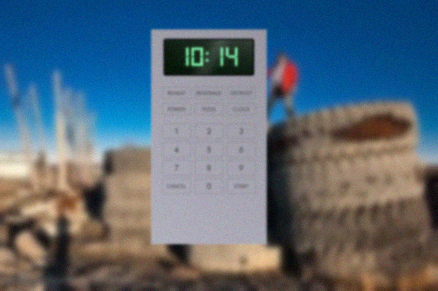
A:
10,14
